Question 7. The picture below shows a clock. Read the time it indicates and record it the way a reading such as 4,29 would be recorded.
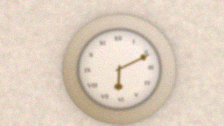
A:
6,11
